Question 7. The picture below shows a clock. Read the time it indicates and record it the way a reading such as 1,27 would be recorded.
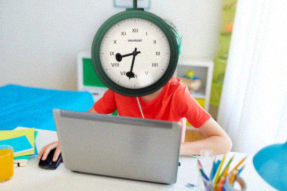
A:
8,32
